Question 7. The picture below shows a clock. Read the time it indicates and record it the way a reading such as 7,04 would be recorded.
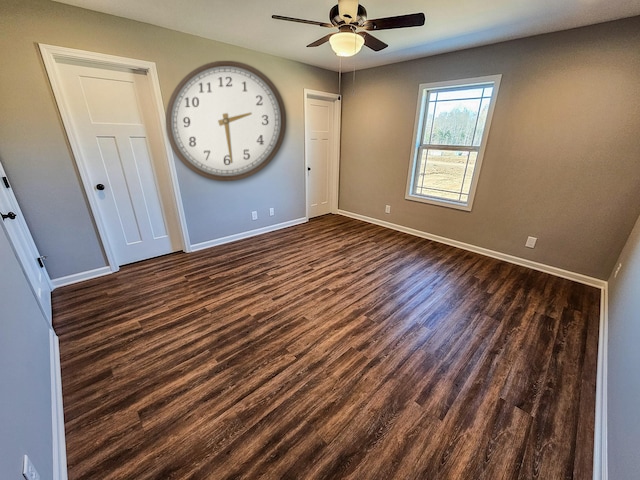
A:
2,29
